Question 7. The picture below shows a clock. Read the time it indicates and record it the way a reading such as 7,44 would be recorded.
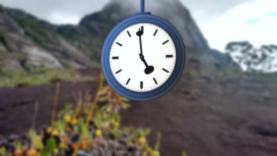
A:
4,59
